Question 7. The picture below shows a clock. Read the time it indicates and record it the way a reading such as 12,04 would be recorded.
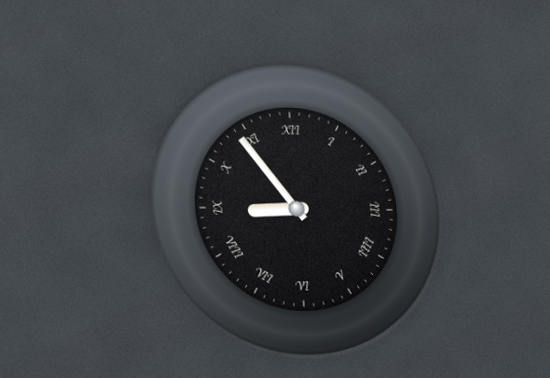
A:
8,54
